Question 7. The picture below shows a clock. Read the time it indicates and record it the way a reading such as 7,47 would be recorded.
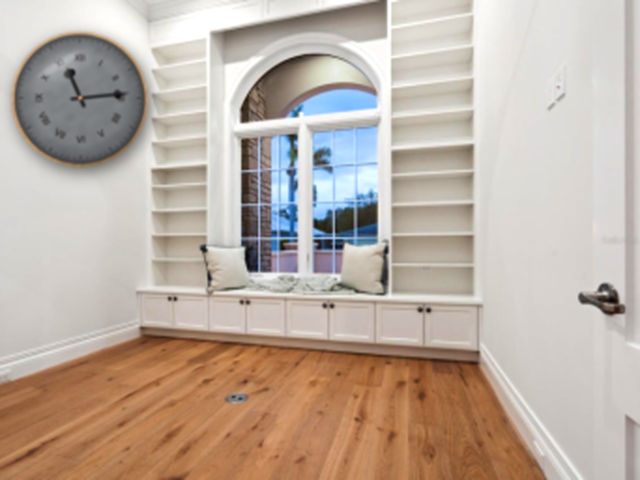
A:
11,14
